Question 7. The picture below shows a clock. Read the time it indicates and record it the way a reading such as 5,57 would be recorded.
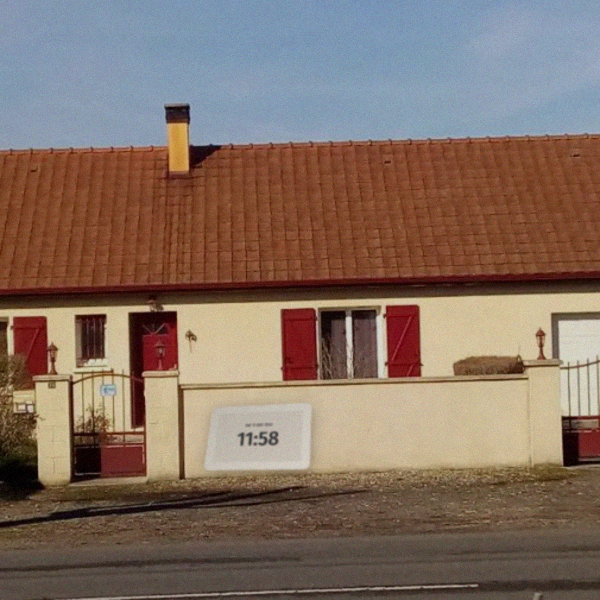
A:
11,58
